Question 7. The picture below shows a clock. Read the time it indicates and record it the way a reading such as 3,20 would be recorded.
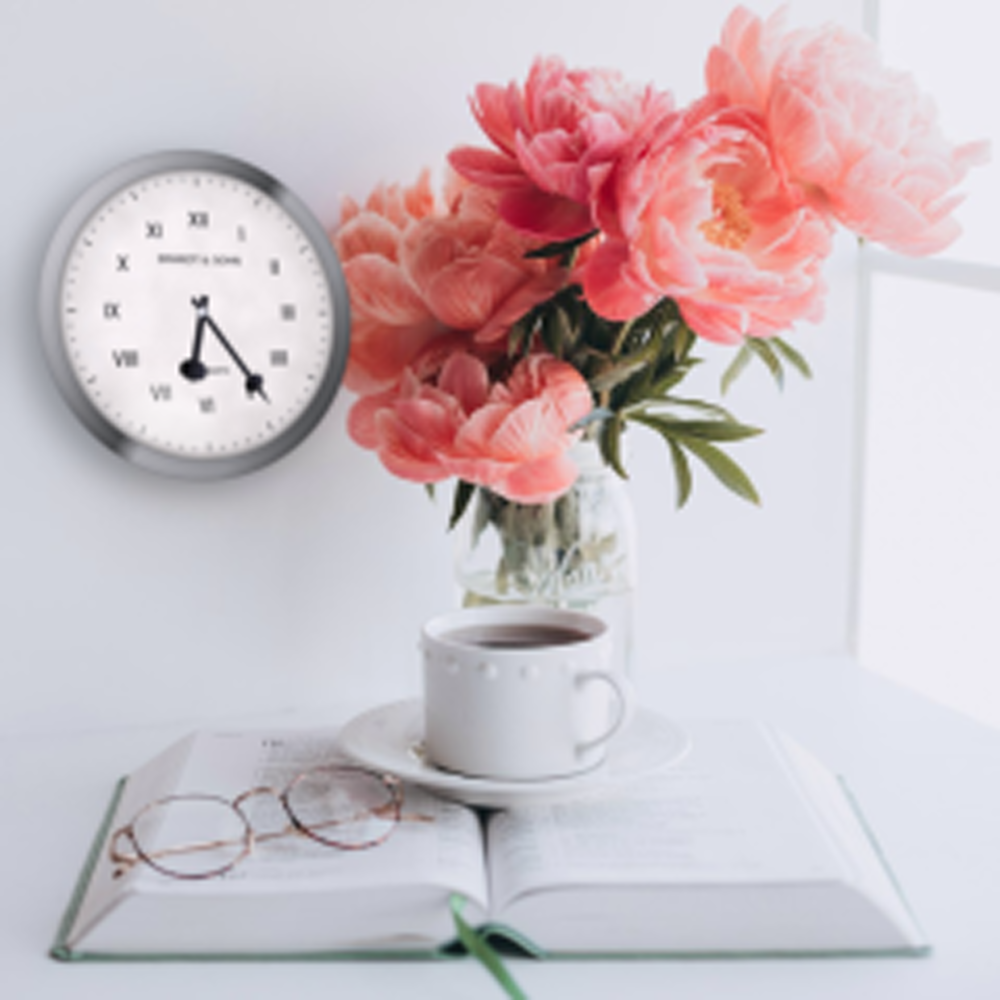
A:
6,24
